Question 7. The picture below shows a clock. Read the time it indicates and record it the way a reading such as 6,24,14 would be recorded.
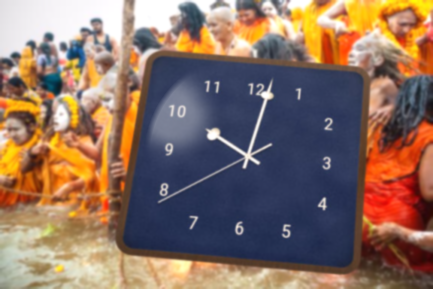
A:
10,01,39
